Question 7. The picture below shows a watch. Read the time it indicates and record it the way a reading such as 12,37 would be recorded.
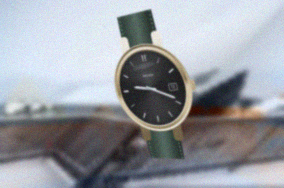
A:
9,19
